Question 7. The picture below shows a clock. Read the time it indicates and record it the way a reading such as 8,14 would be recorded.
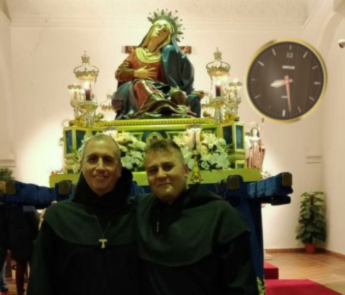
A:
8,28
